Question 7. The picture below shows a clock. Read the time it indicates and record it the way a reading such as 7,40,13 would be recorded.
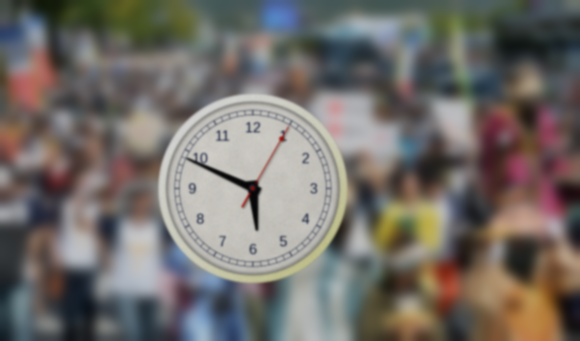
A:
5,49,05
